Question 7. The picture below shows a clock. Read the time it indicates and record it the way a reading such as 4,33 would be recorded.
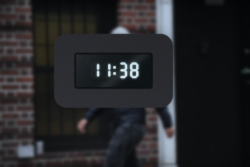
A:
11,38
